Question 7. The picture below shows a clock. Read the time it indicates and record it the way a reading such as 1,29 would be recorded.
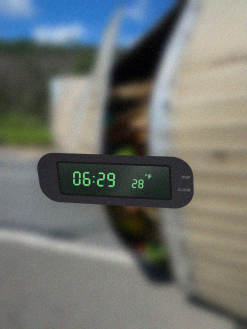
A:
6,29
